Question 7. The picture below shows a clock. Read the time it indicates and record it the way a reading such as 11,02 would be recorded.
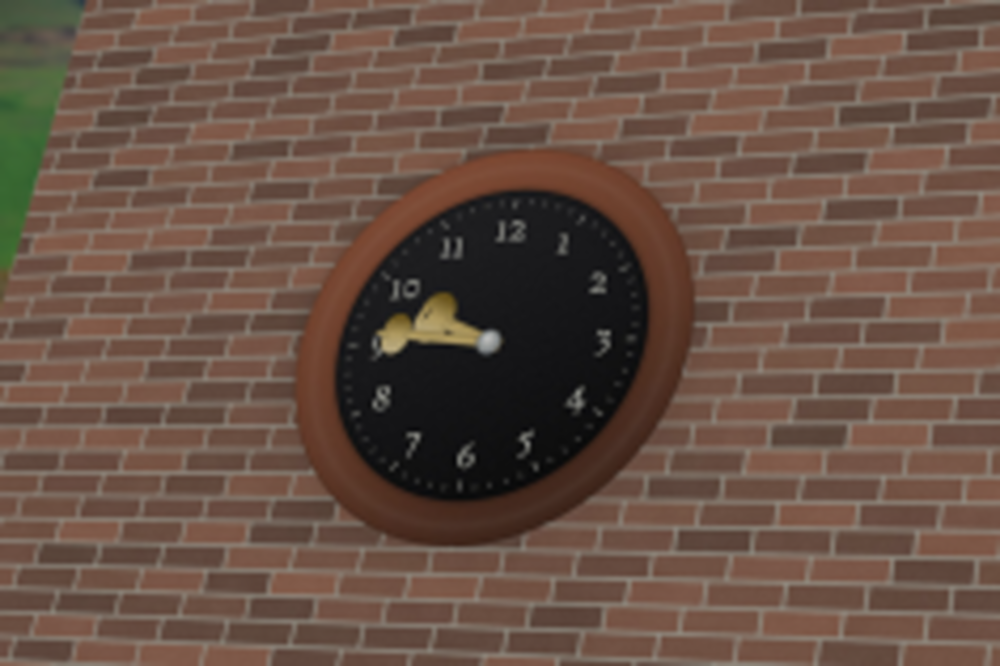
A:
9,46
